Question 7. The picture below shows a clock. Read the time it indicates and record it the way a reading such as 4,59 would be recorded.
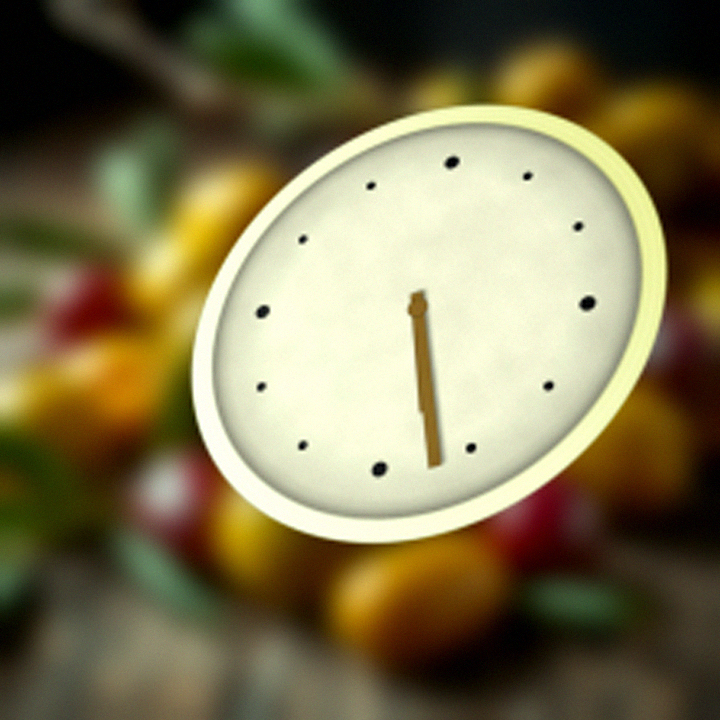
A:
5,27
